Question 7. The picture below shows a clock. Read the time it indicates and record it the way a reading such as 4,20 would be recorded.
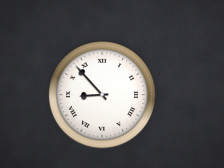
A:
8,53
